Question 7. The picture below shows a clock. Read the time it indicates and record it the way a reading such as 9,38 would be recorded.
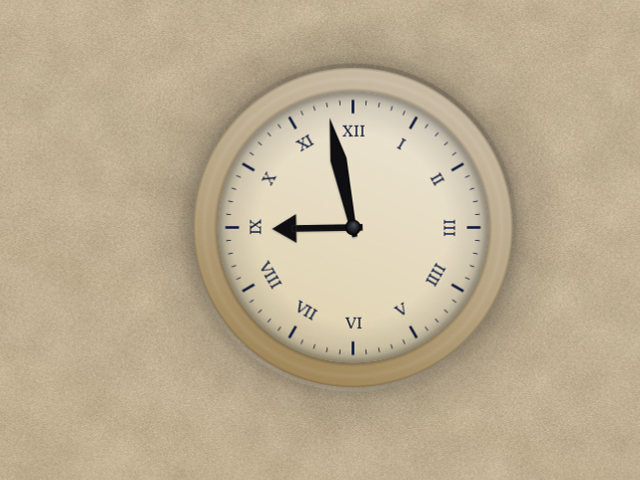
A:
8,58
